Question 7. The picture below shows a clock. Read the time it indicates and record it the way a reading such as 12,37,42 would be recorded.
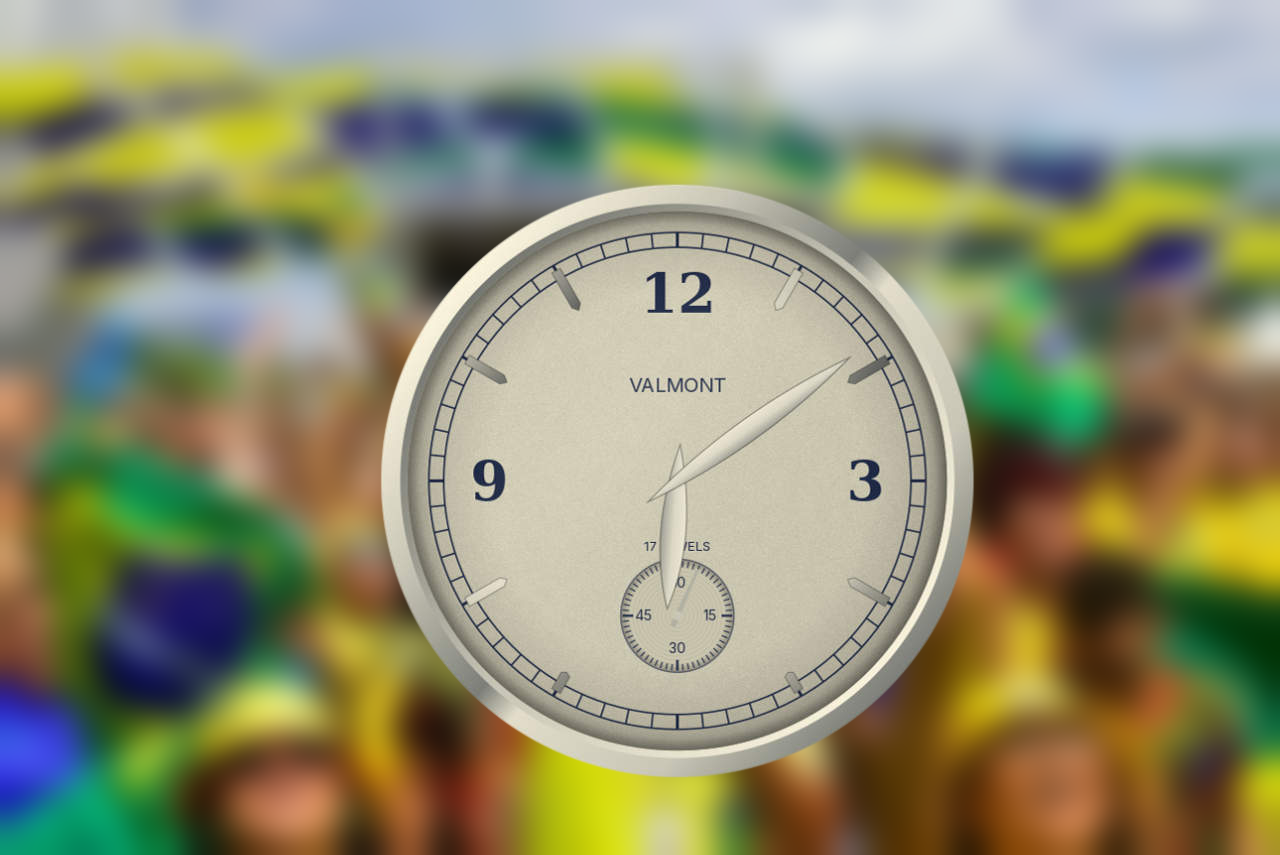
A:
6,09,04
